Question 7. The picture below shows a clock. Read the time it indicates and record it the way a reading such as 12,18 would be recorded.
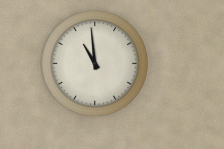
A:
10,59
